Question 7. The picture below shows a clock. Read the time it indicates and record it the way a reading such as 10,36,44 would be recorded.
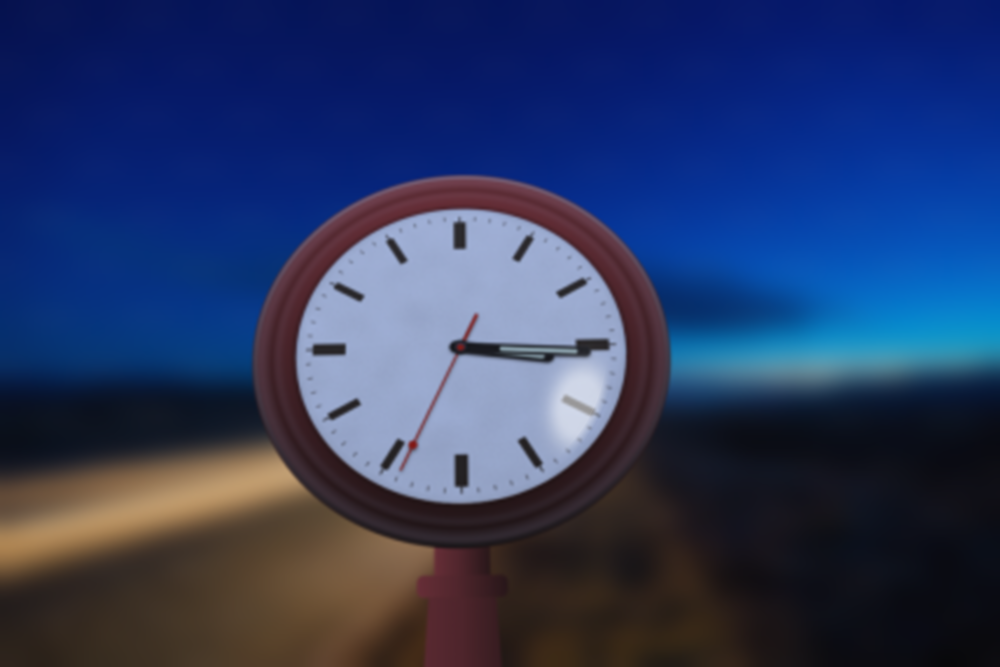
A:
3,15,34
